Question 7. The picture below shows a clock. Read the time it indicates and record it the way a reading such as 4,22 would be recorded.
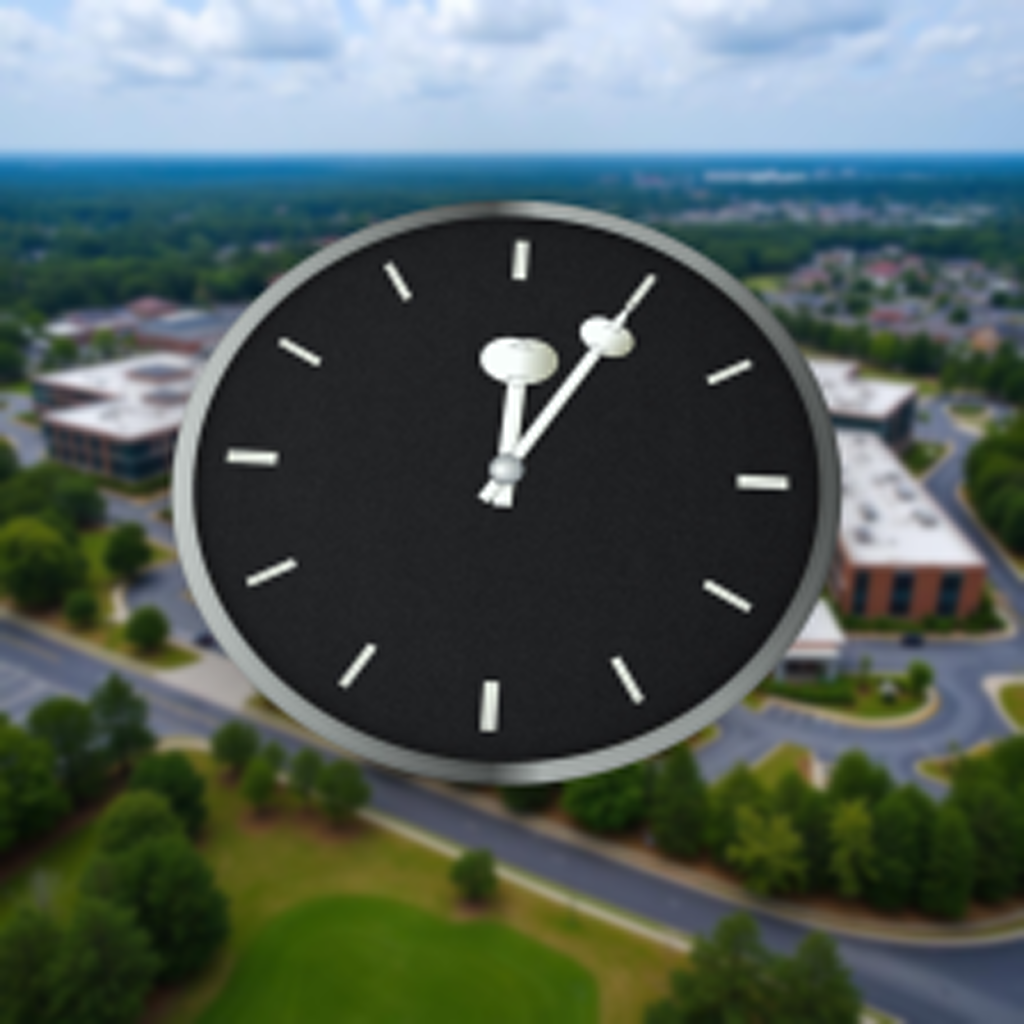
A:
12,05
